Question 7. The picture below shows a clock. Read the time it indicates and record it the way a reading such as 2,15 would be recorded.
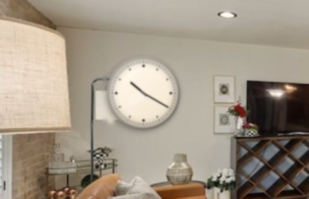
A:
10,20
